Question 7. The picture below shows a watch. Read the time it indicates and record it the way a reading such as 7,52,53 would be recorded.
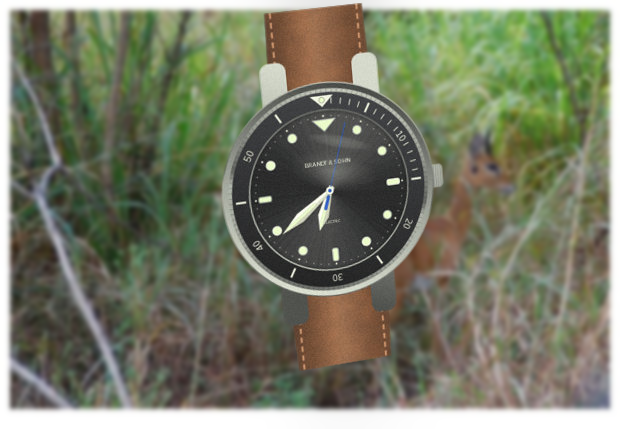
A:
6,39,03
